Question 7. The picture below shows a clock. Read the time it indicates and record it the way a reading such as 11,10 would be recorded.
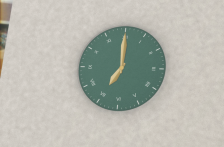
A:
7,00
